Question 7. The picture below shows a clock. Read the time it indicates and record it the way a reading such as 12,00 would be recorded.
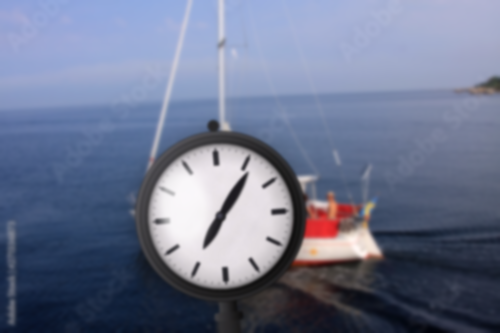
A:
7,06
